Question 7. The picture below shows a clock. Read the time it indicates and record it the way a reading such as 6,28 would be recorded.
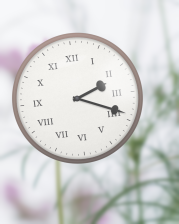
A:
2,19
